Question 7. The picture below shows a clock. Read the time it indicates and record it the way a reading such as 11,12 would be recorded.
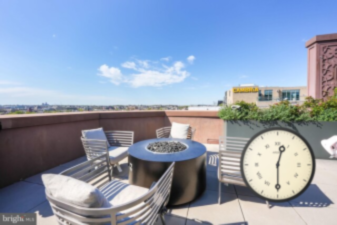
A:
12,30
